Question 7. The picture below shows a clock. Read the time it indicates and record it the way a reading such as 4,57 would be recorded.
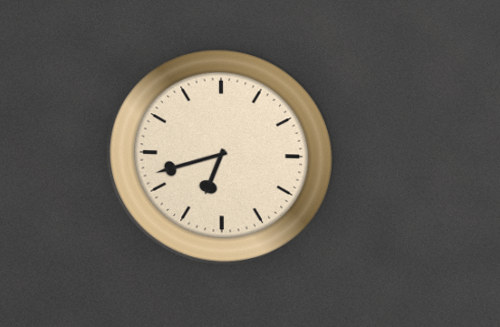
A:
6,42
